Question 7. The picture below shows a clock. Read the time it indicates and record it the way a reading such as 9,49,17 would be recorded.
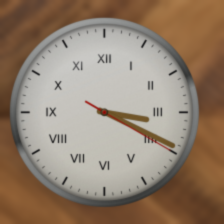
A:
3,19,20
